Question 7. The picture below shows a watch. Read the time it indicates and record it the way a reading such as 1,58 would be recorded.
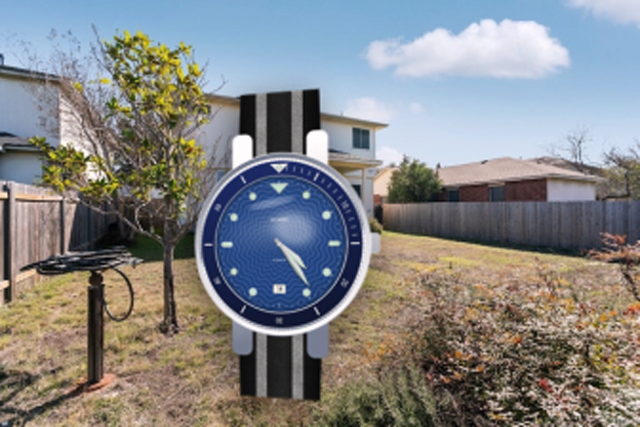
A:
4,24
